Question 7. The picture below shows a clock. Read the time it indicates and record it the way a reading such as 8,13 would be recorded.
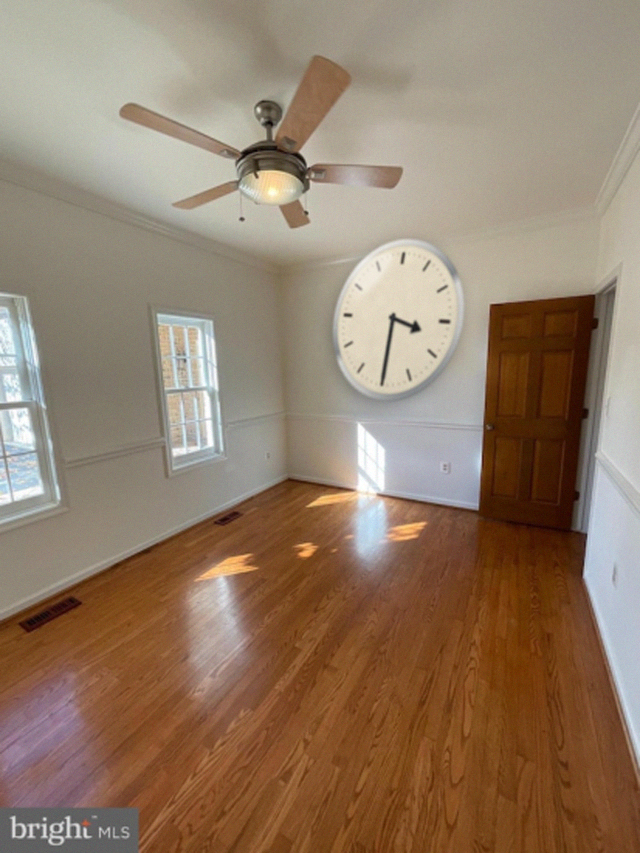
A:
3,30
